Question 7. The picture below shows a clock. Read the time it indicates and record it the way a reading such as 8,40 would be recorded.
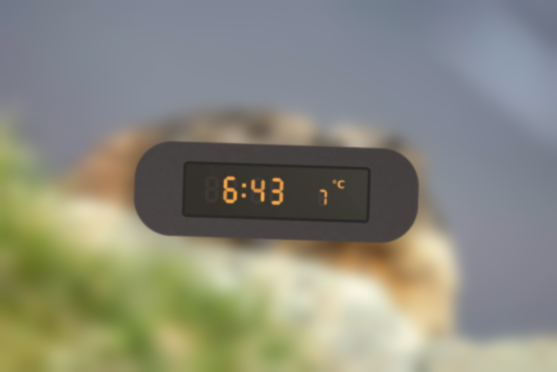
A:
6,43
